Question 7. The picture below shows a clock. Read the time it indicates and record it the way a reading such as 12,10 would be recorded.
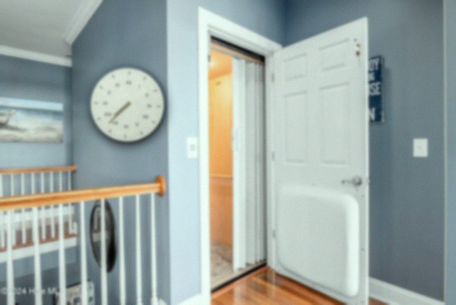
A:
7,37
